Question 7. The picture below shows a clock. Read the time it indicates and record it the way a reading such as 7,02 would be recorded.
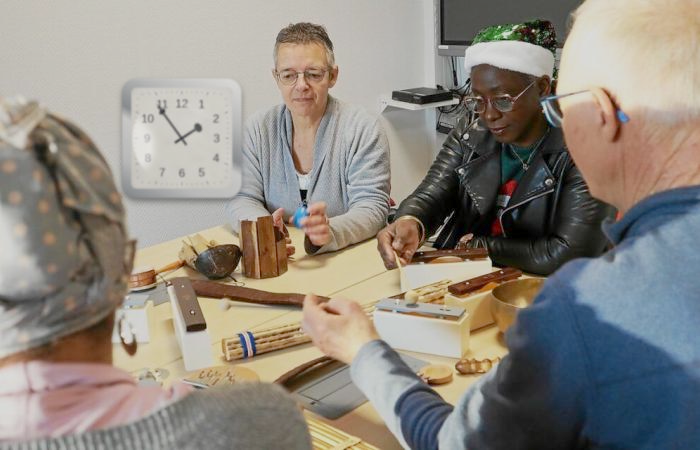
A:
1,54
